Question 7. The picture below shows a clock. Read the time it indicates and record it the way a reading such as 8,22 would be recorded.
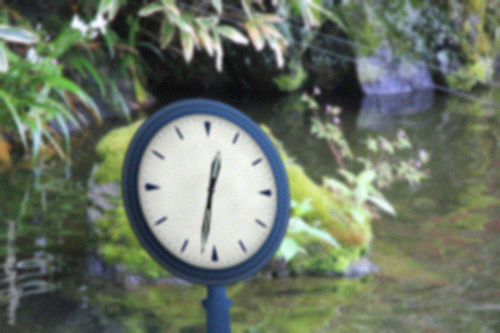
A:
12,32
